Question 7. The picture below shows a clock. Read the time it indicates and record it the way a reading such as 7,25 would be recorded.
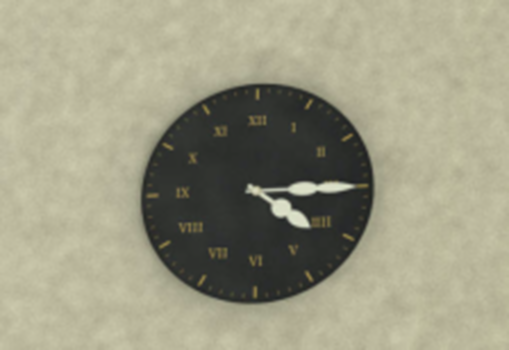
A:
4,15
